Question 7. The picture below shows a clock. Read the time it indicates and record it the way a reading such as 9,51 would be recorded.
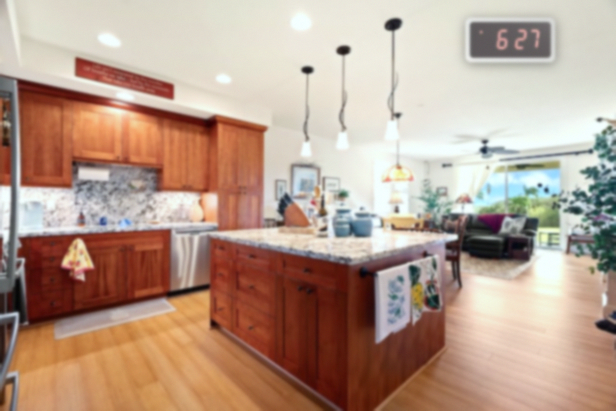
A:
6,27
